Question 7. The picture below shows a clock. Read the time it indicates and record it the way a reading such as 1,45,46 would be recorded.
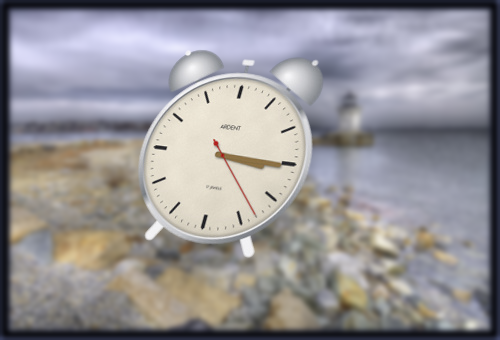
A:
3,15,23
